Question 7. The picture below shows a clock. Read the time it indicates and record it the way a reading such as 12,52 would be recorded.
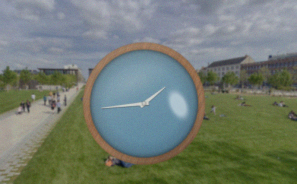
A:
1,44
